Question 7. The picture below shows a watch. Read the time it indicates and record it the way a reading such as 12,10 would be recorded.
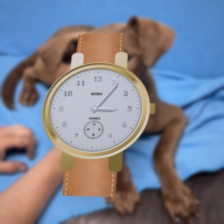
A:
3,06
